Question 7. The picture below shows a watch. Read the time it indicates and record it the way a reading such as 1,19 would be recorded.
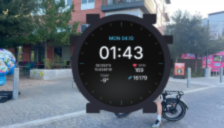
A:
1,43
